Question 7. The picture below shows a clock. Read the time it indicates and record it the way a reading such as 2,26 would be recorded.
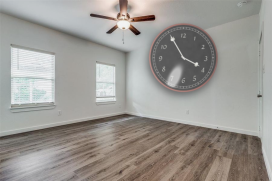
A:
3,55
